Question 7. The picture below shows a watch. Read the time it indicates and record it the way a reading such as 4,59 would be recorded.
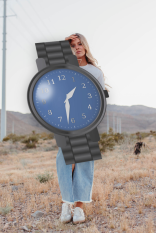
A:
1,32
